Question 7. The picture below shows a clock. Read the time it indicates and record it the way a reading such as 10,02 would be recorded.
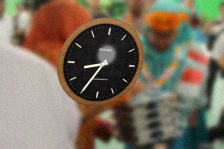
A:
8,35
